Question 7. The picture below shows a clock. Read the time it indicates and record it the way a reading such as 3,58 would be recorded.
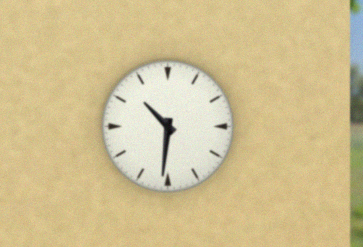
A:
10,31
